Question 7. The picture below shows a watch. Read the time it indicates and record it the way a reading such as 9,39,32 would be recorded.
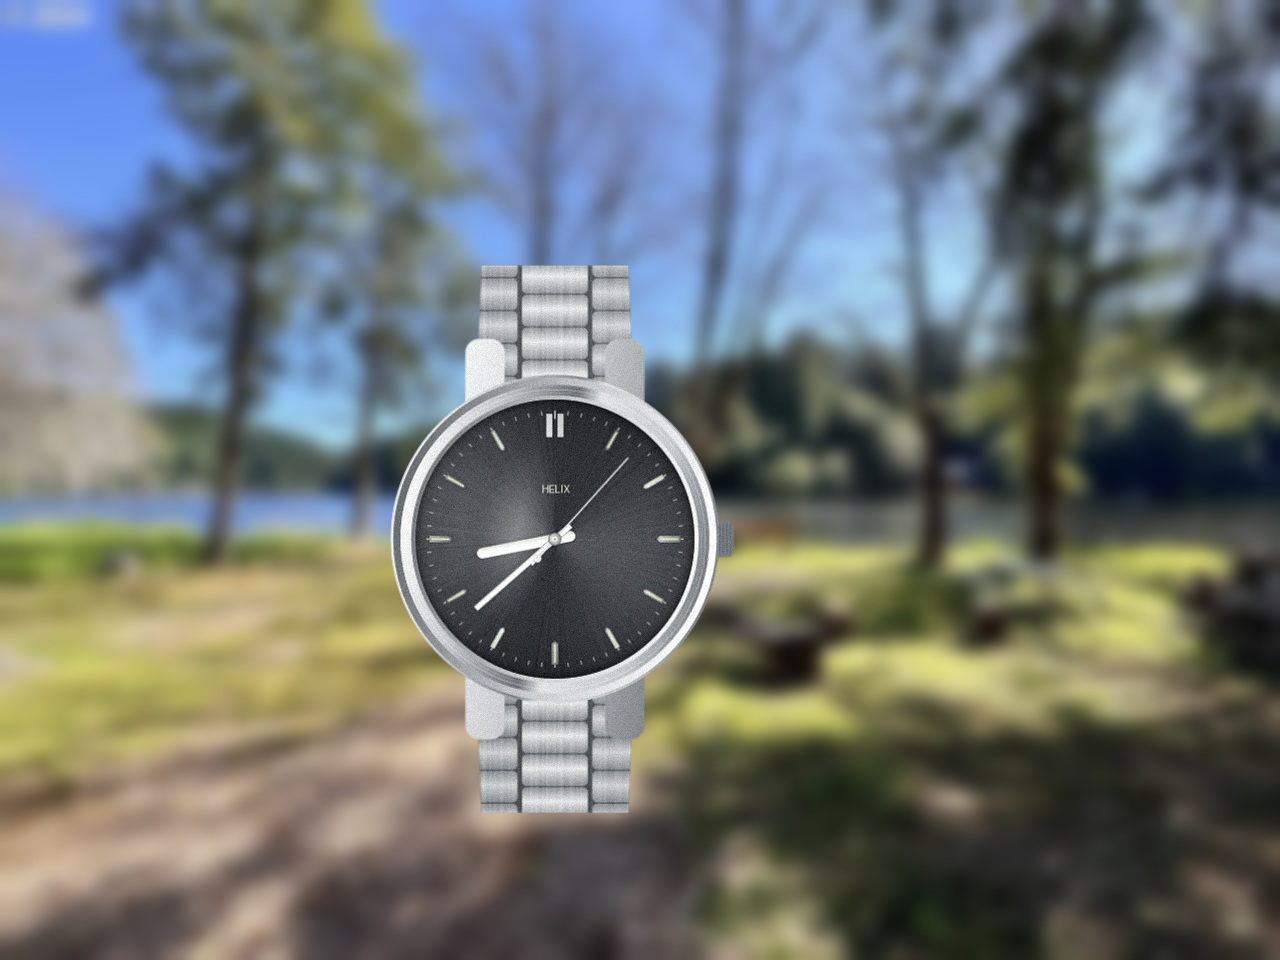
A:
8,38,07
